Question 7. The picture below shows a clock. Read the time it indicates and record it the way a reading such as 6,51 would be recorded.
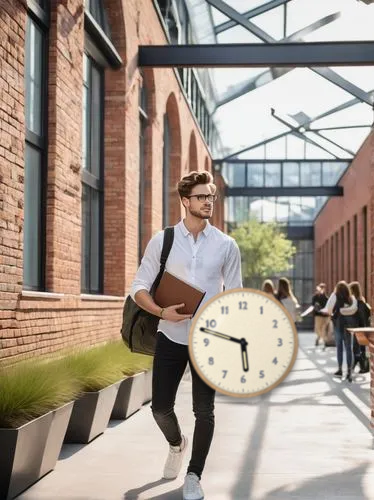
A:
5,48
